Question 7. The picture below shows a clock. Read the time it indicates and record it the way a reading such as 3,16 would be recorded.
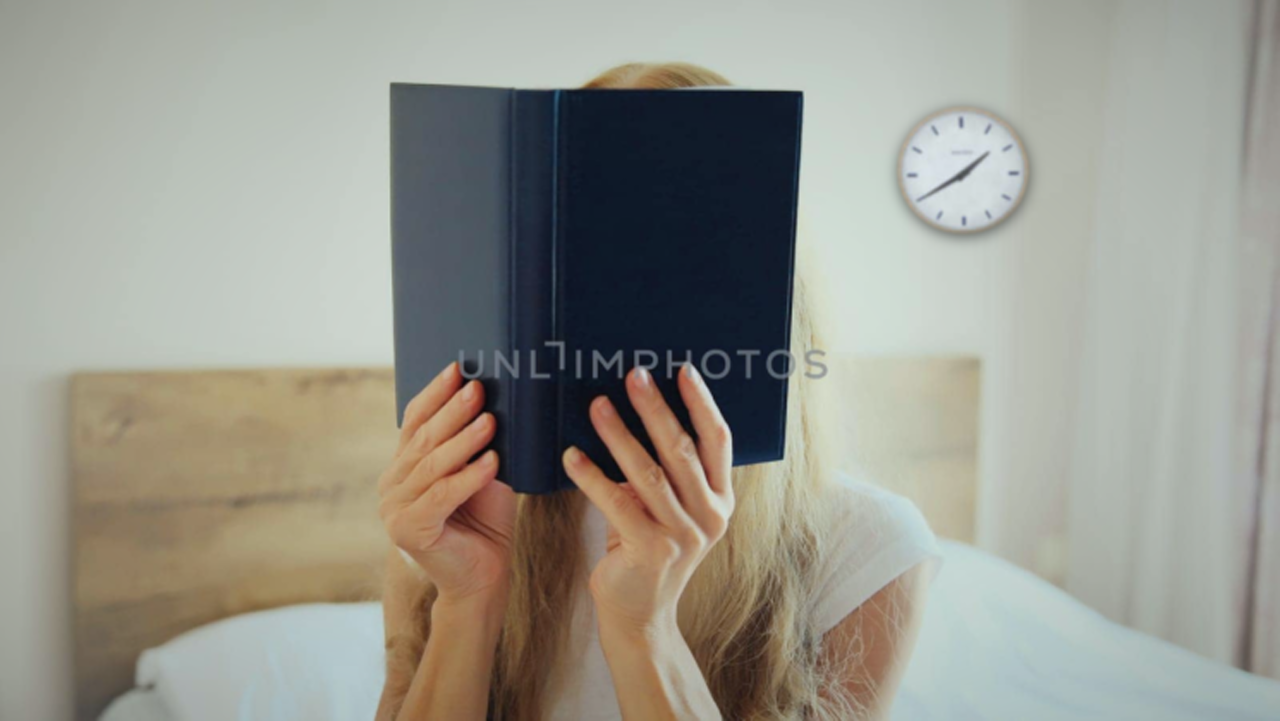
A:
1,40
